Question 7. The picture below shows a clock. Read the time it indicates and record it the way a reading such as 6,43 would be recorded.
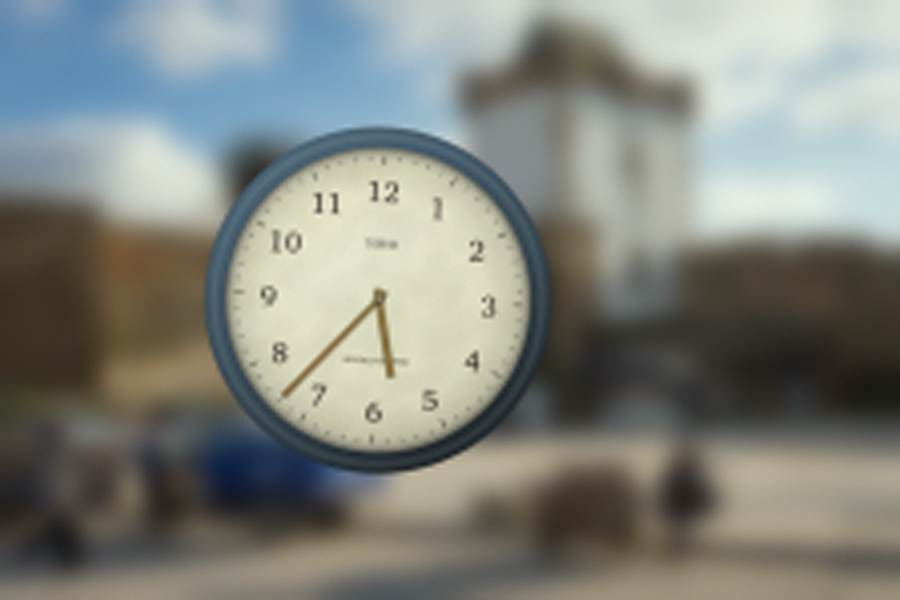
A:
5,37
